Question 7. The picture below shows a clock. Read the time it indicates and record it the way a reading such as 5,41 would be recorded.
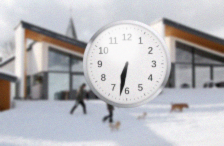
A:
6,32
